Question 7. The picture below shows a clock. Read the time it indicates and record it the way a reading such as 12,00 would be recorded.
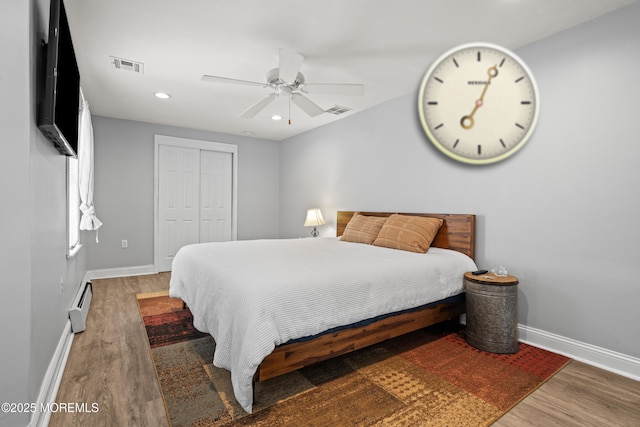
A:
7,04
